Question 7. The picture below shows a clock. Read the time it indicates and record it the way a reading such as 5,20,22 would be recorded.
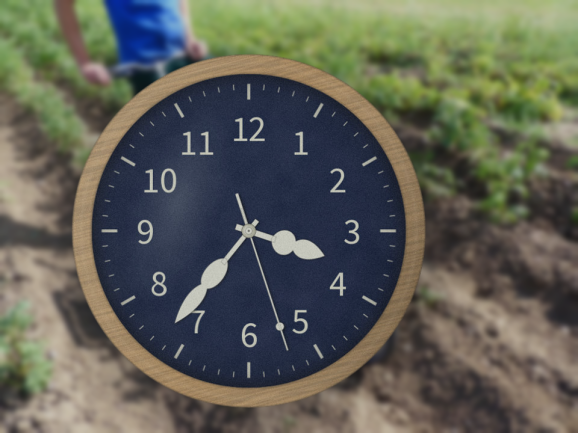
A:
3,36,27
